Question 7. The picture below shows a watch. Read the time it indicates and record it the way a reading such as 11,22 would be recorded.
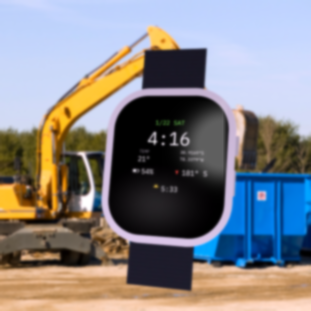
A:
4,16
